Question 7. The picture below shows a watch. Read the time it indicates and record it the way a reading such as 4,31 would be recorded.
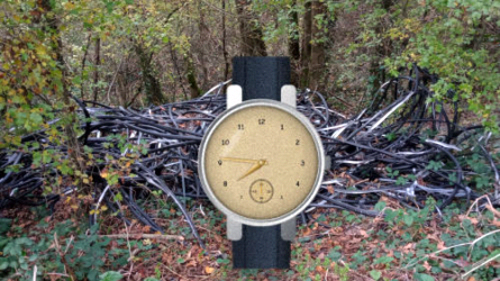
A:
7,46
